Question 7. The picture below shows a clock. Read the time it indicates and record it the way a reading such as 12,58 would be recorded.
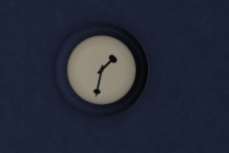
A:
1,32
